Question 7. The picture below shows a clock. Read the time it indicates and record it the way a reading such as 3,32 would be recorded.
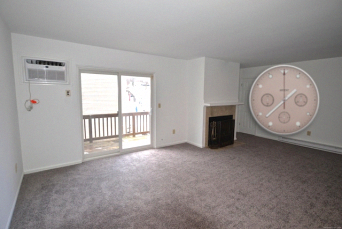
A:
1,38
